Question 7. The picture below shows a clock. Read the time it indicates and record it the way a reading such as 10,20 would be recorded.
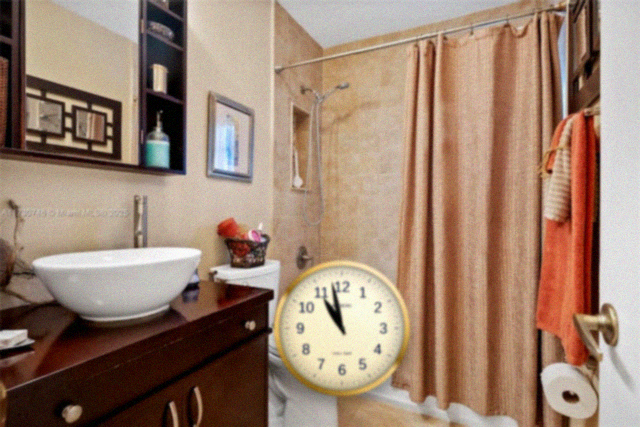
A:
10,58
